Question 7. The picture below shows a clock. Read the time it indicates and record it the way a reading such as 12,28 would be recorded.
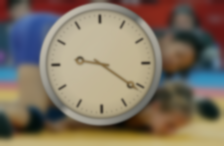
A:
9,21
